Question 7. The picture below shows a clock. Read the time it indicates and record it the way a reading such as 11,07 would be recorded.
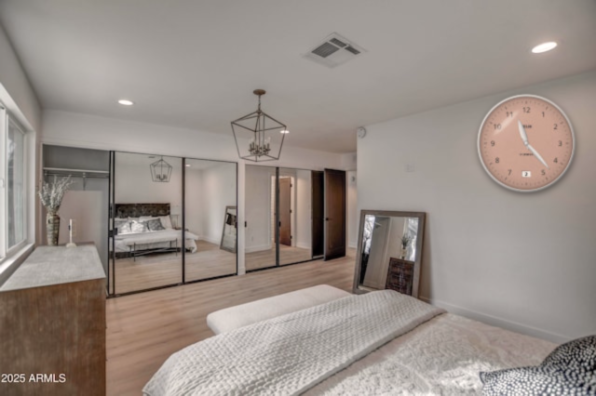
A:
11,23
